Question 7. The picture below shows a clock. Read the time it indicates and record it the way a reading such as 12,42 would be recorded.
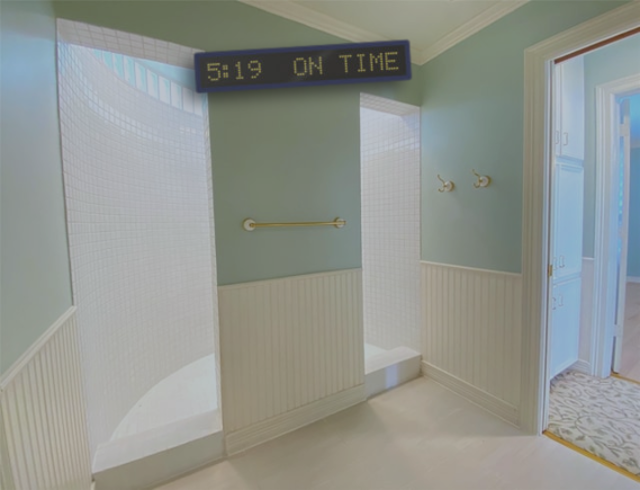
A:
5,19
